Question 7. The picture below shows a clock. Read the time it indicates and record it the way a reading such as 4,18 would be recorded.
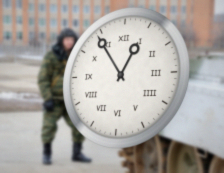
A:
12,54
